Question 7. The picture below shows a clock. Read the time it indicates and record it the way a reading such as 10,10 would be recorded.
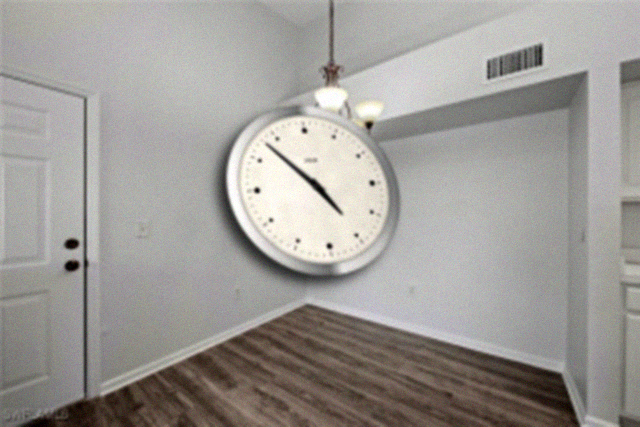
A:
4,53
